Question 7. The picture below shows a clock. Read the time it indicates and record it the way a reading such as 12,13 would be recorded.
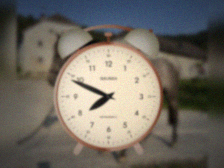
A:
7,49
